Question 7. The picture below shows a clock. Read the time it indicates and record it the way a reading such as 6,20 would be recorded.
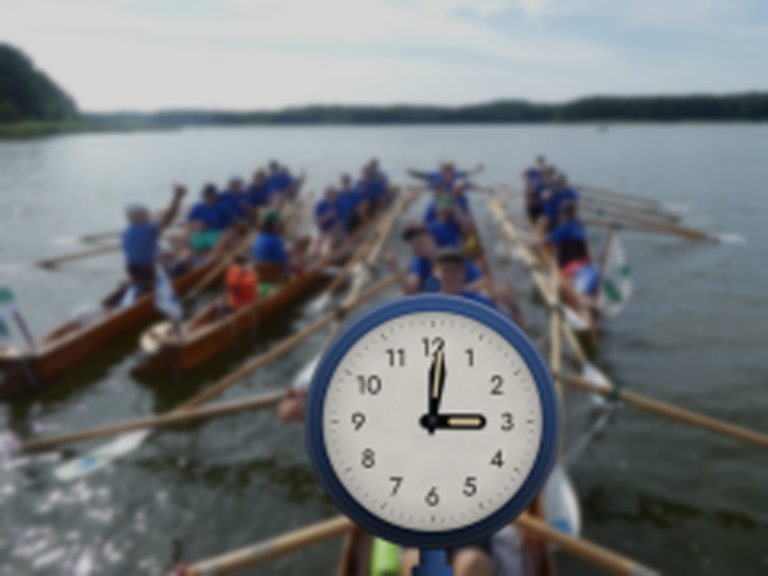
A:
3,01
